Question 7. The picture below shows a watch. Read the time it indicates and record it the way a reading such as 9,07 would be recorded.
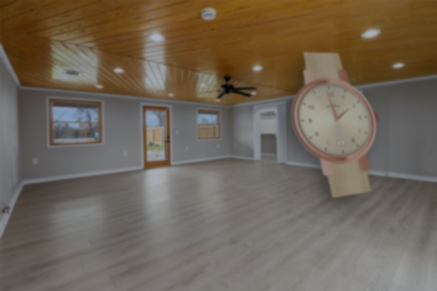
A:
1,59
